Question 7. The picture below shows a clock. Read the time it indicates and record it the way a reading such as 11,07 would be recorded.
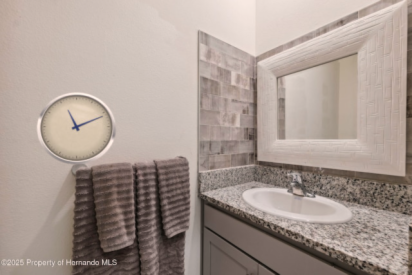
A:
11,11
